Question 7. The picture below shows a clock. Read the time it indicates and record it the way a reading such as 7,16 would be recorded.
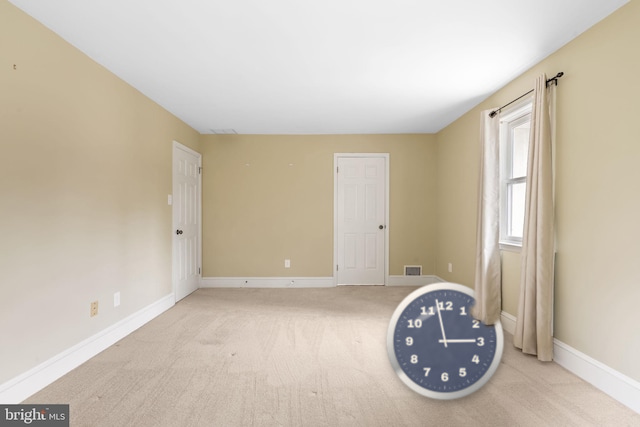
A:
2,58
